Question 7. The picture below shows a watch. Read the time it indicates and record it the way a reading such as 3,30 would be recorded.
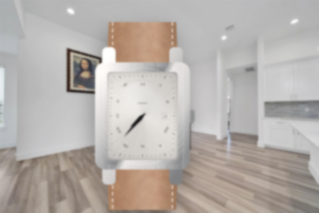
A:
7,37
